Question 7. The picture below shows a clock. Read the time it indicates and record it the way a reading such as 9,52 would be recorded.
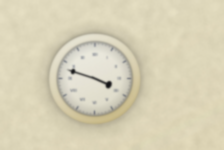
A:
3,48
